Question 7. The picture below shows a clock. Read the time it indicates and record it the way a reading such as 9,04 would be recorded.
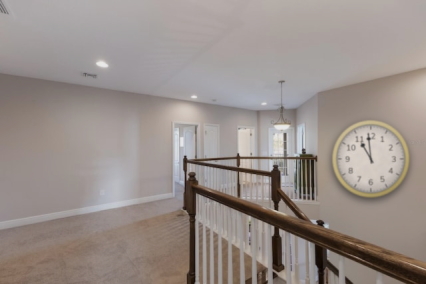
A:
10,59
